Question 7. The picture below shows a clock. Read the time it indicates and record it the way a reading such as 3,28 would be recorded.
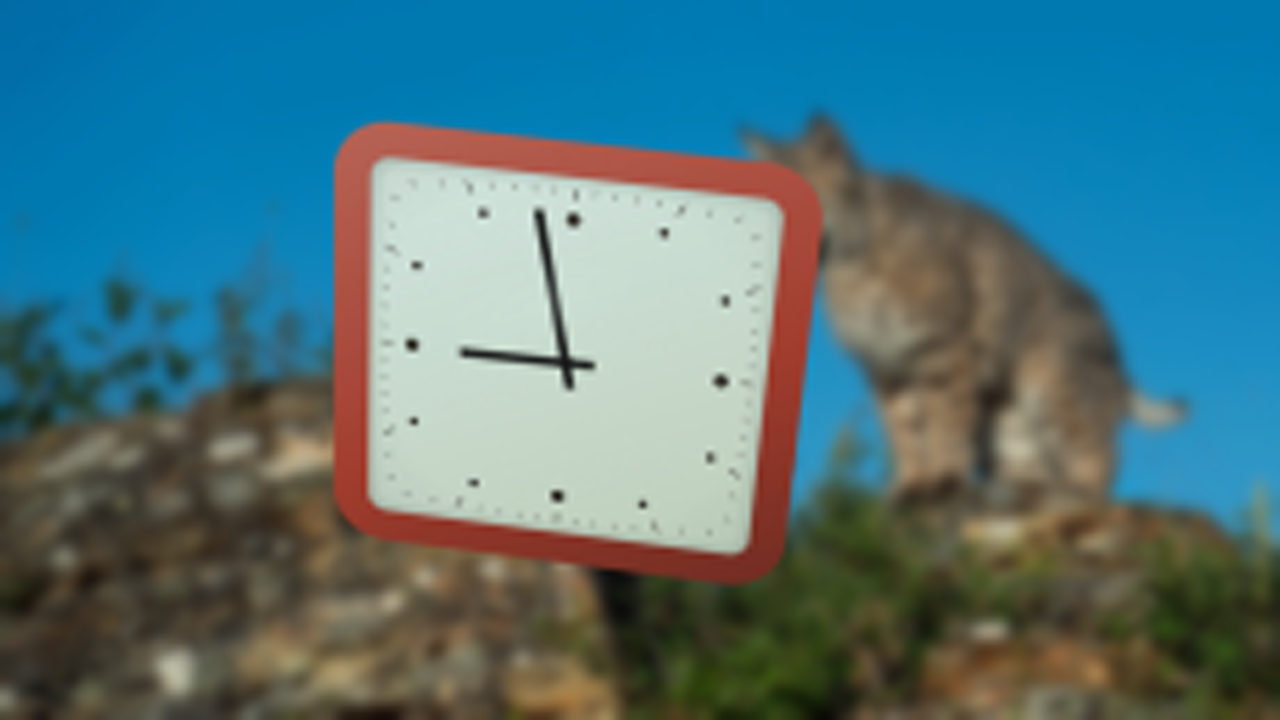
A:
8,58
